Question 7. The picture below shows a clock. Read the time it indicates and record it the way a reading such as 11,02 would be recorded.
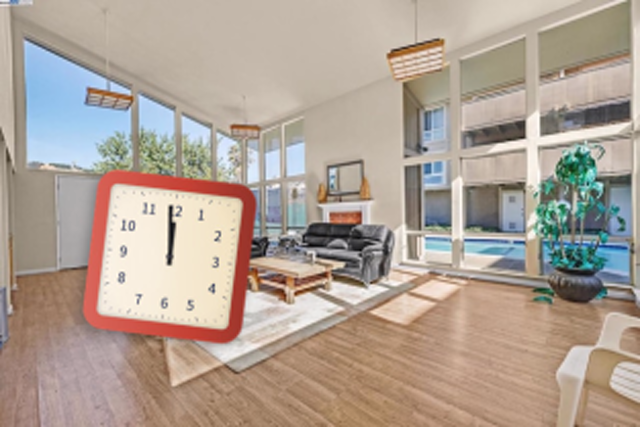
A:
11,59
